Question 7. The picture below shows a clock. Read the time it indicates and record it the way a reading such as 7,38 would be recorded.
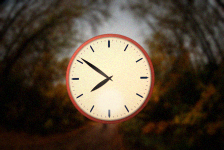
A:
7,51
